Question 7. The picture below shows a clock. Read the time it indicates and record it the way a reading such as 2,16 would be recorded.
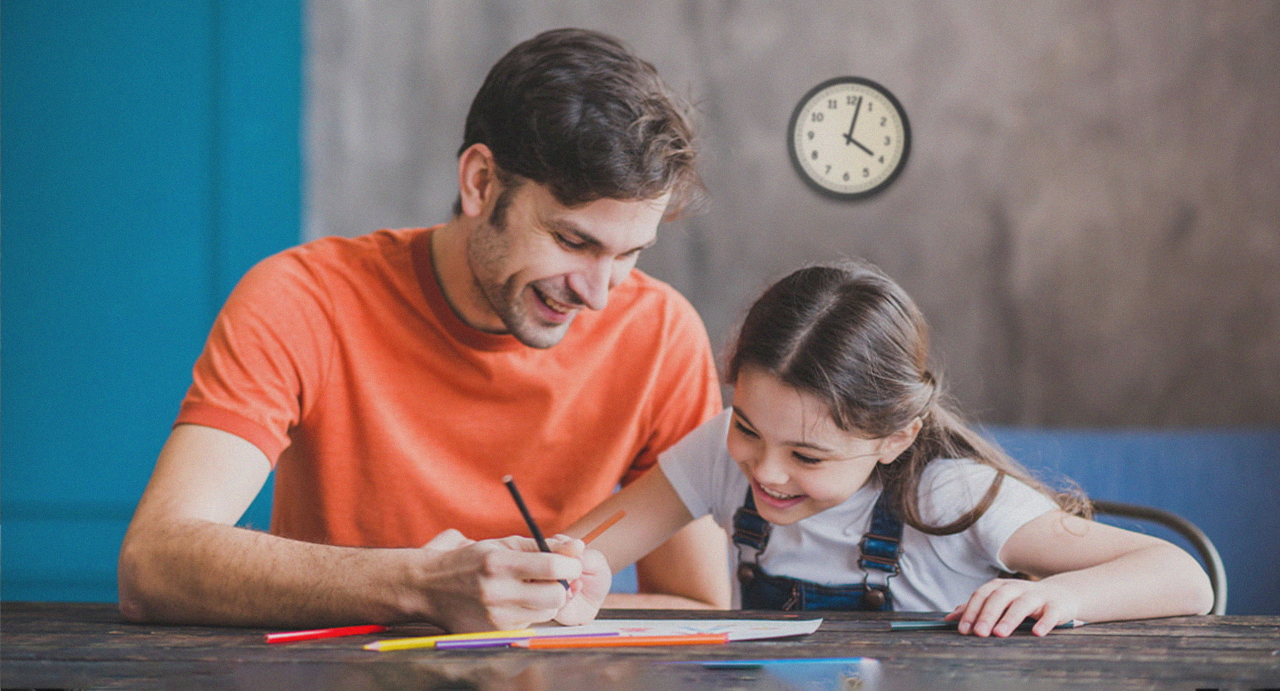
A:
4,02
